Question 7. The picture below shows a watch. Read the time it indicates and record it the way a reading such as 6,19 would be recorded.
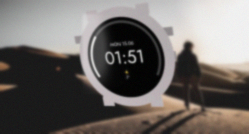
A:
1,51
